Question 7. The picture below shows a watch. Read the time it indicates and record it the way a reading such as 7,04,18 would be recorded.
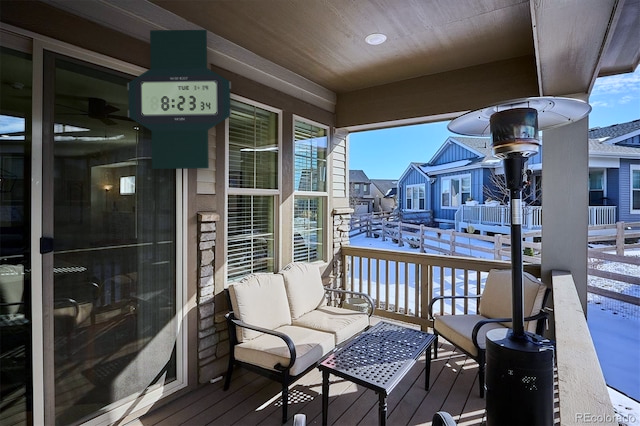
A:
8,23,34
